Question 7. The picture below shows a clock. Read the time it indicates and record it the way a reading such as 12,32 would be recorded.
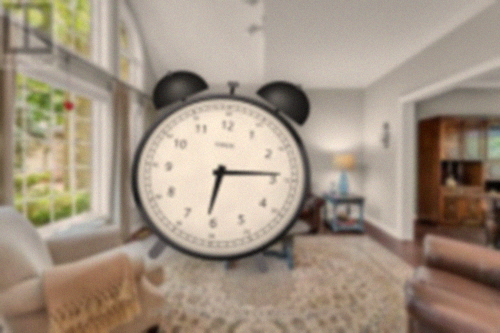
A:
6,14
